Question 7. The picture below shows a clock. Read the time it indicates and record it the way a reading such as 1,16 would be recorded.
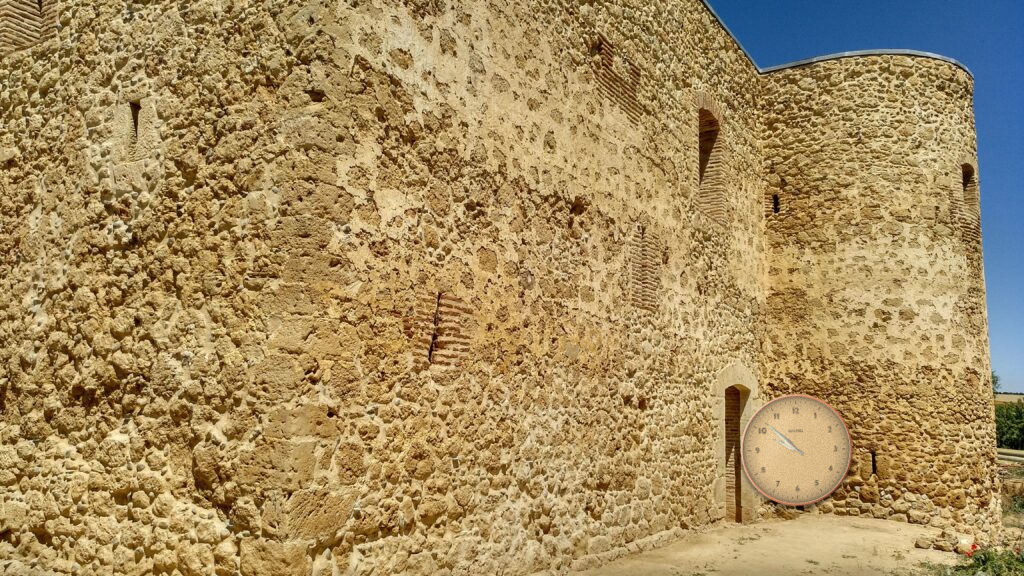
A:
9,52
